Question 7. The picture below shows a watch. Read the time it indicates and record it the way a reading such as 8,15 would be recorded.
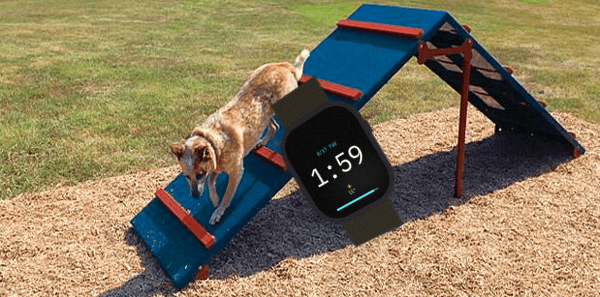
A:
1,59
